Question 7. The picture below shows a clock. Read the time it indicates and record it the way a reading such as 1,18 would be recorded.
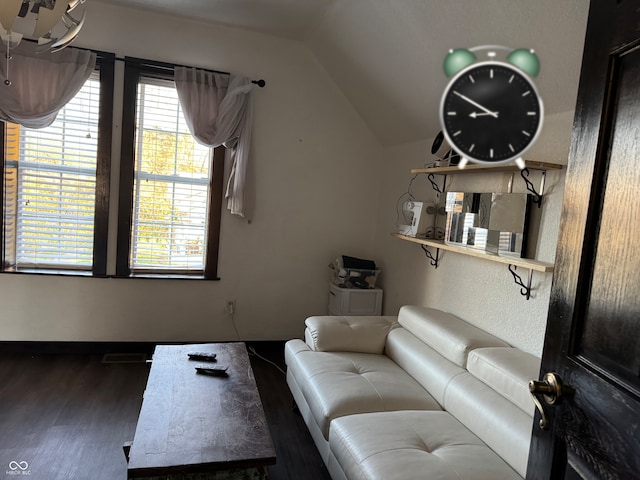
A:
8,50
